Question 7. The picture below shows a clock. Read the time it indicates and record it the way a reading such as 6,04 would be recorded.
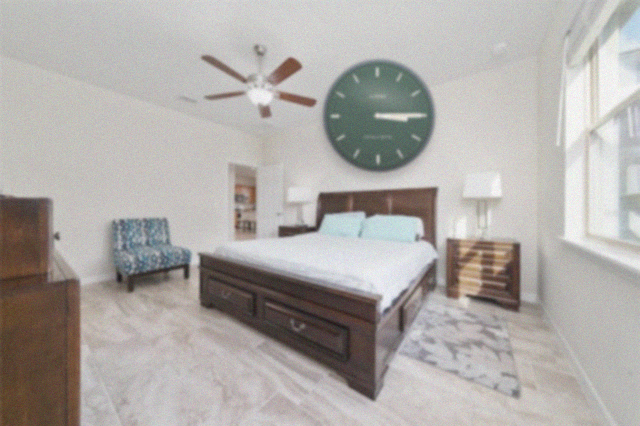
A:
3,15
